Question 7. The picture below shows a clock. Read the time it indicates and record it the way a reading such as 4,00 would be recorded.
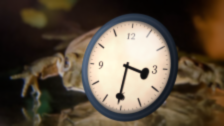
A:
3,31
